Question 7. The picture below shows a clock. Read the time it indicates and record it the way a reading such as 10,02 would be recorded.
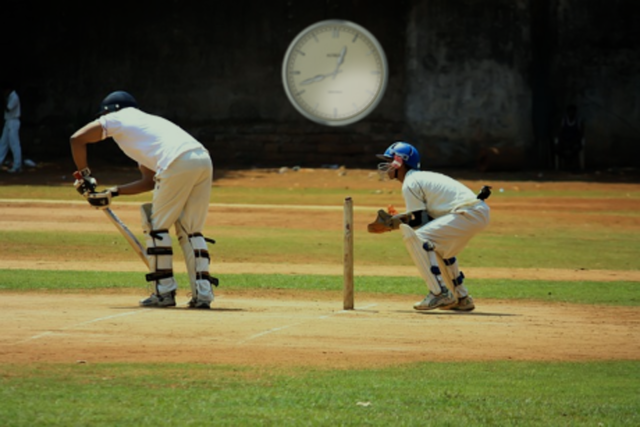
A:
12,42
